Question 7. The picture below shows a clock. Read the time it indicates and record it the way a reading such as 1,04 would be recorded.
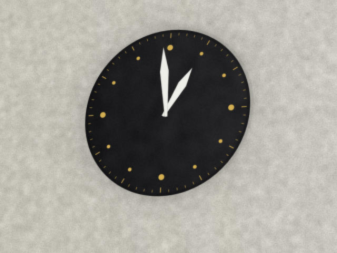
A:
12,59
